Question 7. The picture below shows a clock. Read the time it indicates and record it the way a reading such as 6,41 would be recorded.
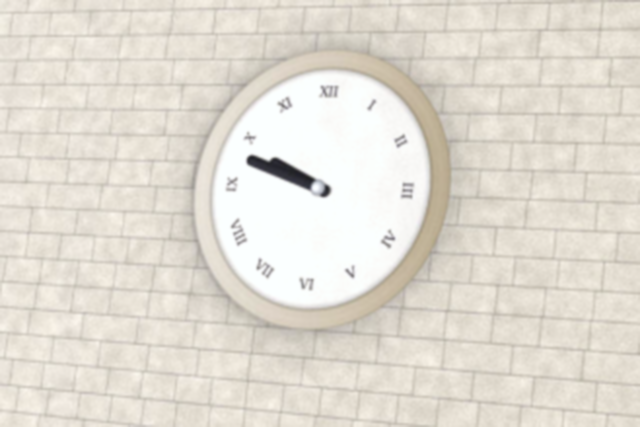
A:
9,48
